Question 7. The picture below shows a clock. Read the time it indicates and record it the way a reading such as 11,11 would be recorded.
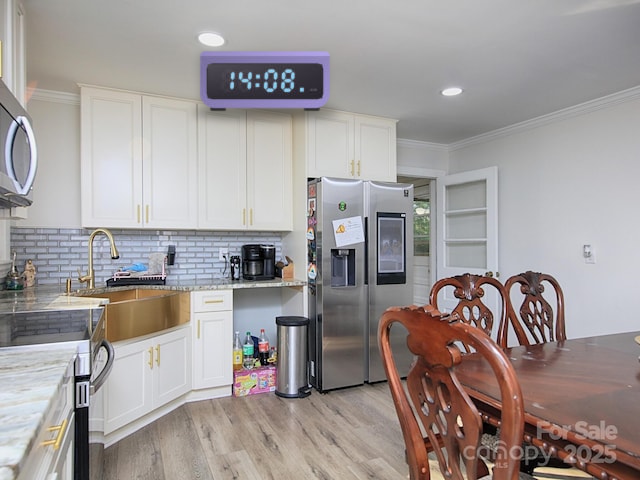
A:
14,08
